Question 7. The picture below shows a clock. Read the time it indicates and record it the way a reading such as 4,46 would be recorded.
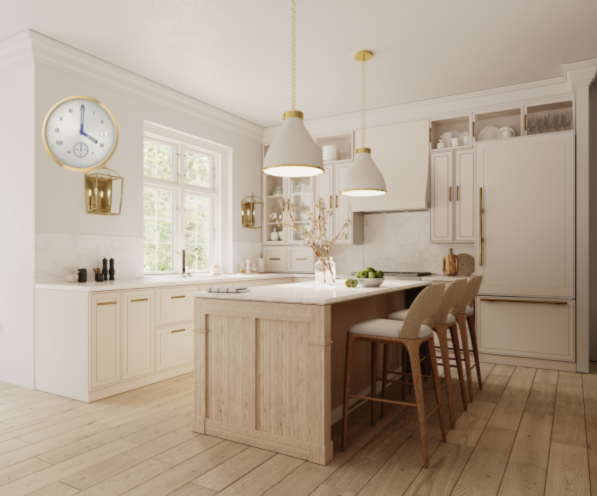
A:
4,00
